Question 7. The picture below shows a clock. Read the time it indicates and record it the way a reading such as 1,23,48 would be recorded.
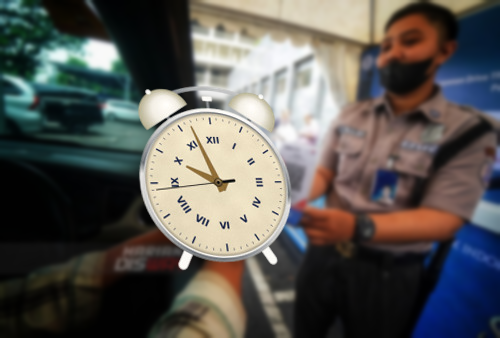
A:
9,56,44
